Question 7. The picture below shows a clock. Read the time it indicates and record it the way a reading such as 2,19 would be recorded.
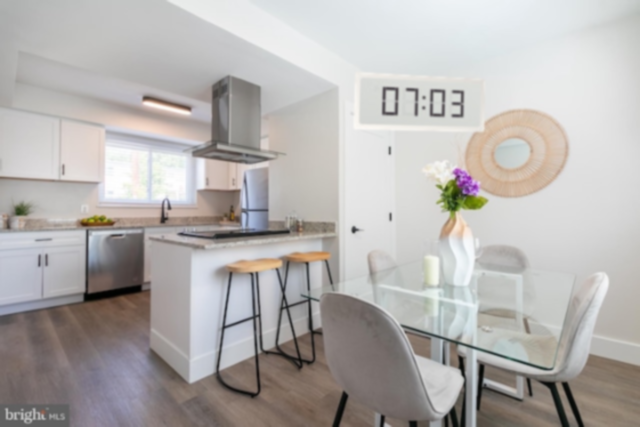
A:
7,03
